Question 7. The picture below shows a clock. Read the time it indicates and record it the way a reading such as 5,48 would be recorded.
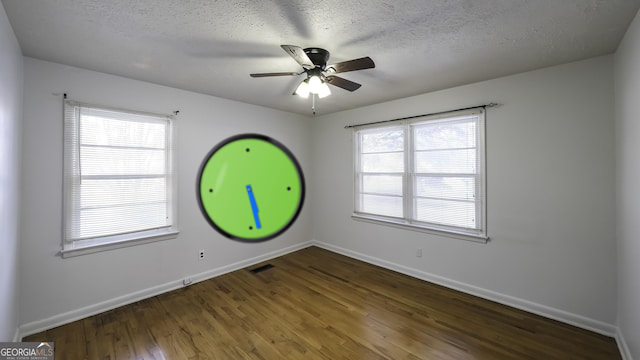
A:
5,28
